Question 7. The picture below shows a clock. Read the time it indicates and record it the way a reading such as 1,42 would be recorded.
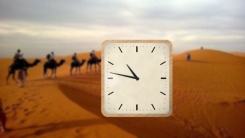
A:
10,47
